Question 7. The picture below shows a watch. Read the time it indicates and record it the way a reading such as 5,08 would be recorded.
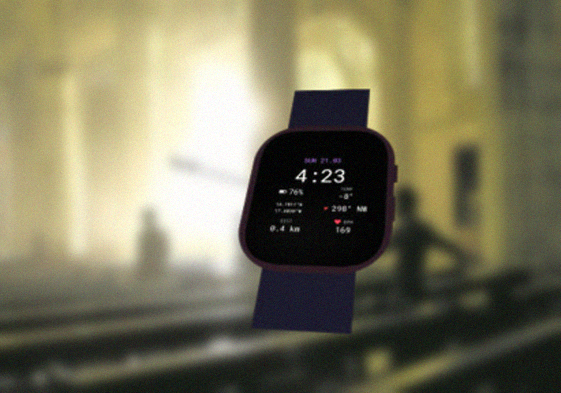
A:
4,23
